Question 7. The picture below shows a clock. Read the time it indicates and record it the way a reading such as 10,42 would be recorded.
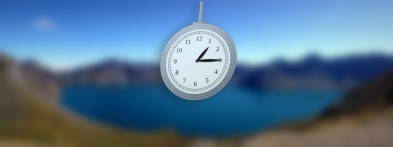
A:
1,15
